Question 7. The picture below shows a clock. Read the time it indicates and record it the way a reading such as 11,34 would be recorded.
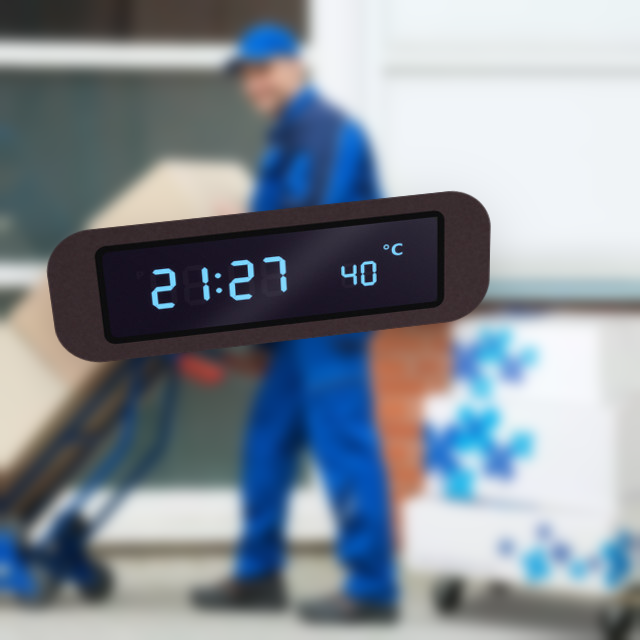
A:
21,27
